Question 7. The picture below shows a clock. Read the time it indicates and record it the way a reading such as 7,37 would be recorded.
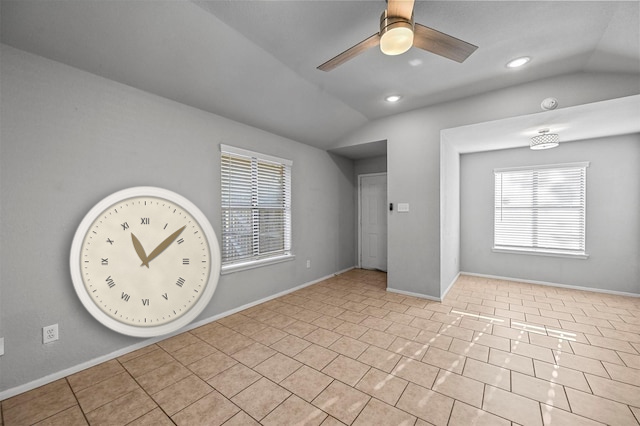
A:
11,08
